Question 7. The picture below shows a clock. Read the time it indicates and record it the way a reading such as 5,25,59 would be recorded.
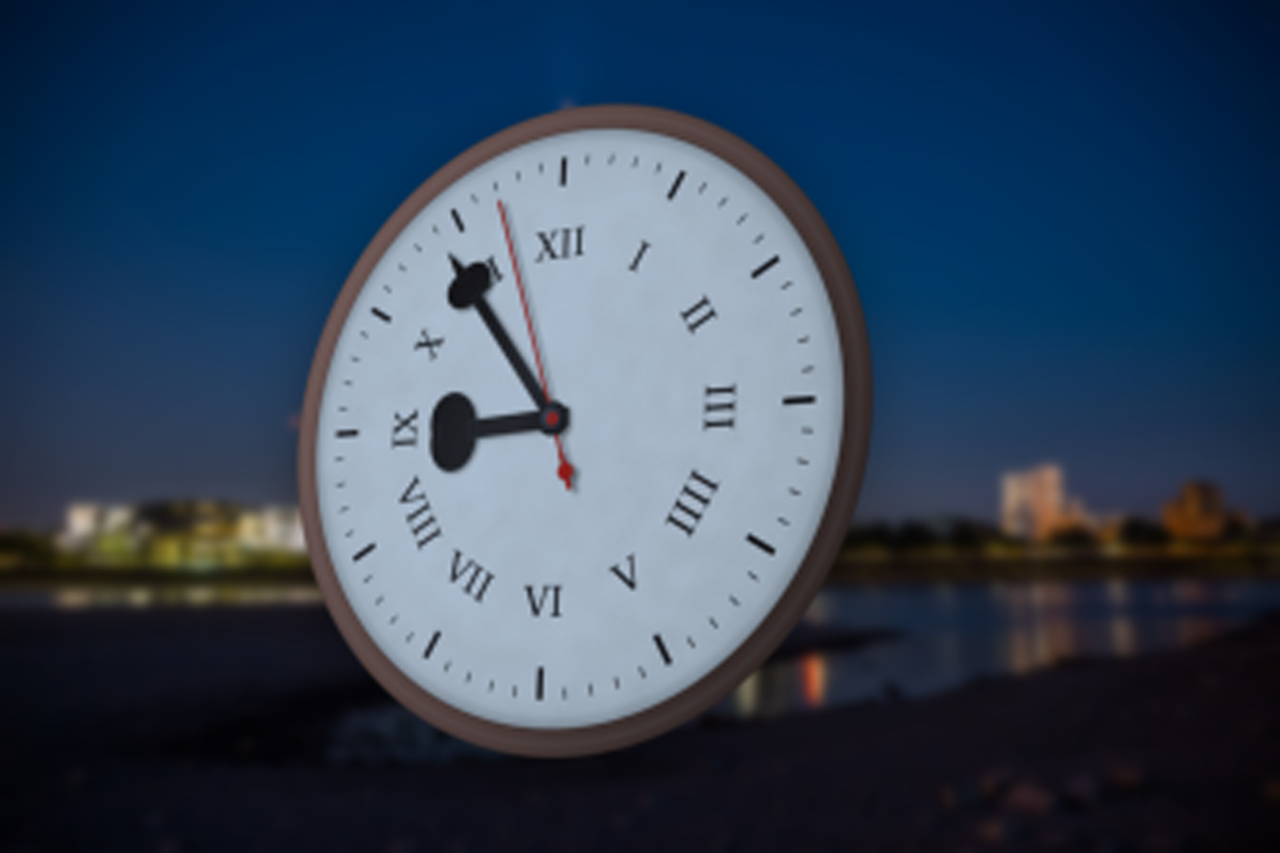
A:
8,53,57
